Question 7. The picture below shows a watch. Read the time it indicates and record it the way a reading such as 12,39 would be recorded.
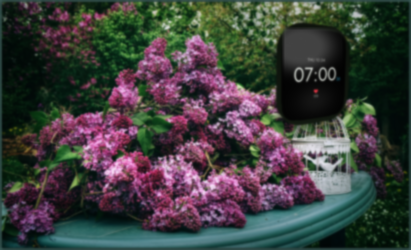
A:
7,00
